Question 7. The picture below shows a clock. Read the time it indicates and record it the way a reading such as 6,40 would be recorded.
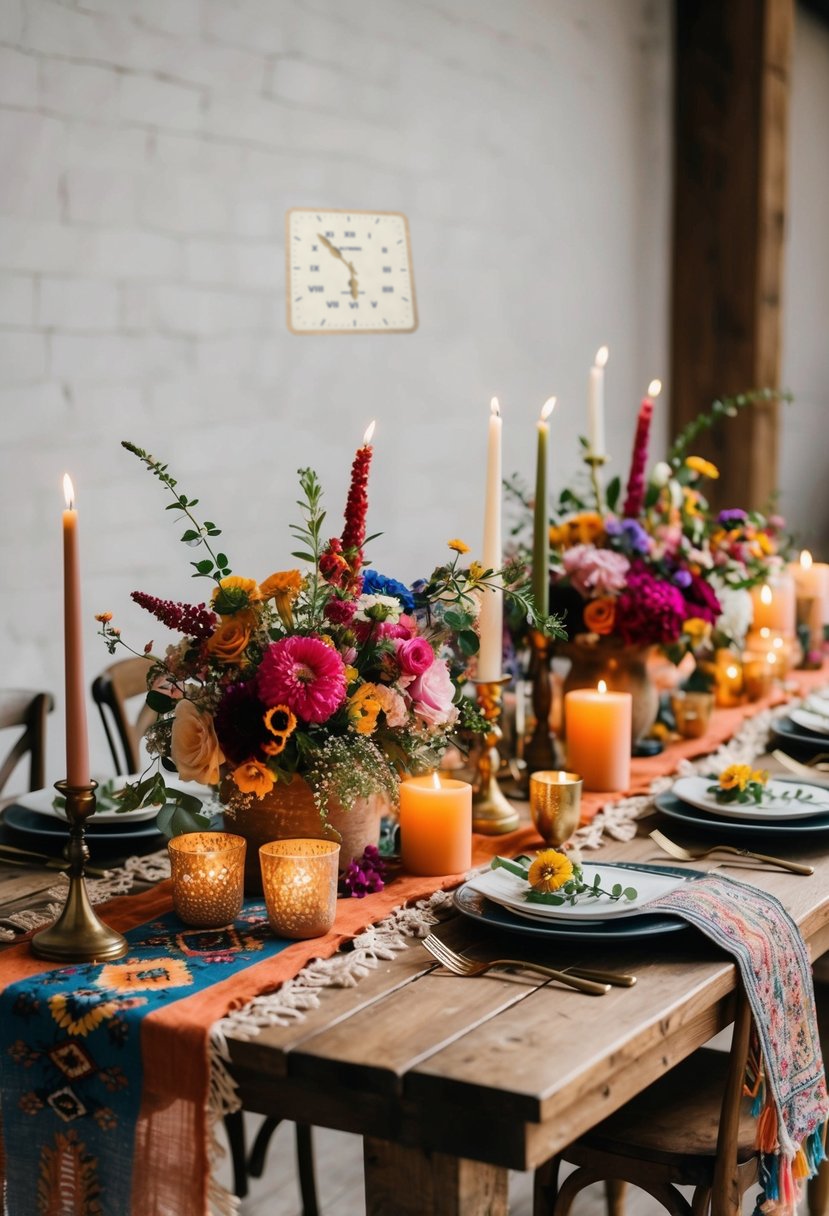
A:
5,53
